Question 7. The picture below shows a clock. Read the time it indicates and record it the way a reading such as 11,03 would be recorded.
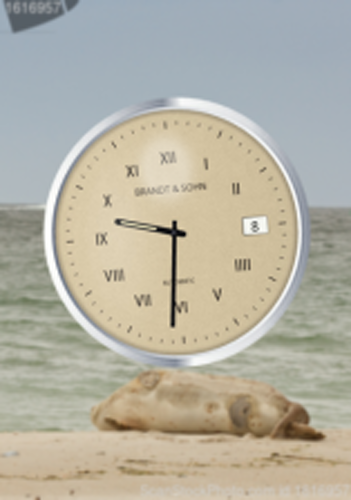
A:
9,31
